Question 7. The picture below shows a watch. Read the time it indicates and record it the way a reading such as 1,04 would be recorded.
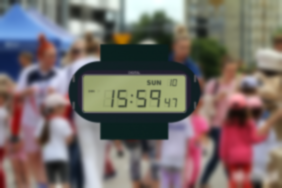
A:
15,59
